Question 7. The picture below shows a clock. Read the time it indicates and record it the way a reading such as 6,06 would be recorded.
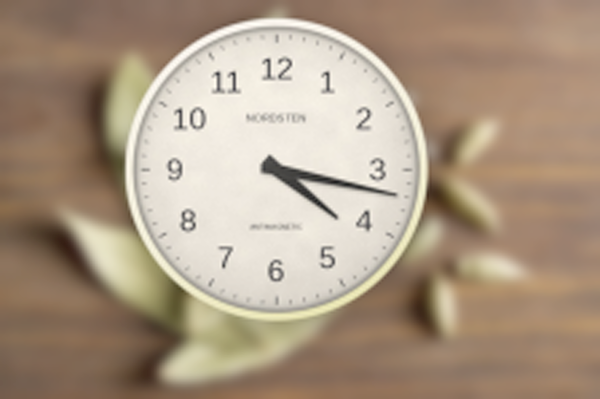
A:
4,17
